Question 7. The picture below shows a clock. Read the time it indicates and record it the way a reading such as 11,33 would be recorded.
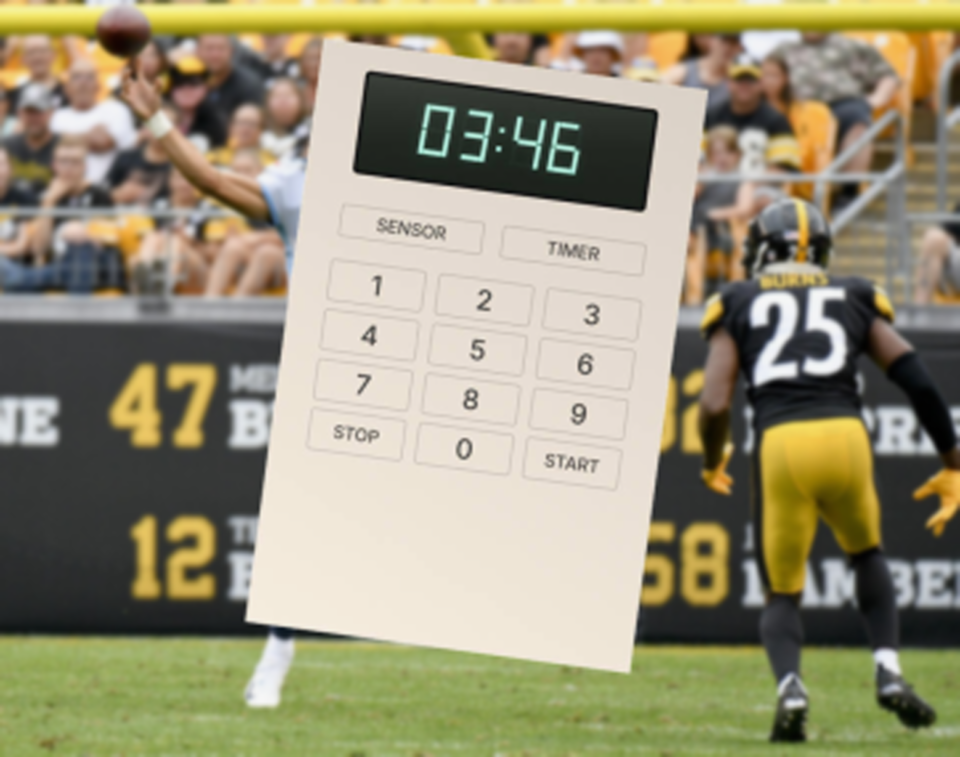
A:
3,46
